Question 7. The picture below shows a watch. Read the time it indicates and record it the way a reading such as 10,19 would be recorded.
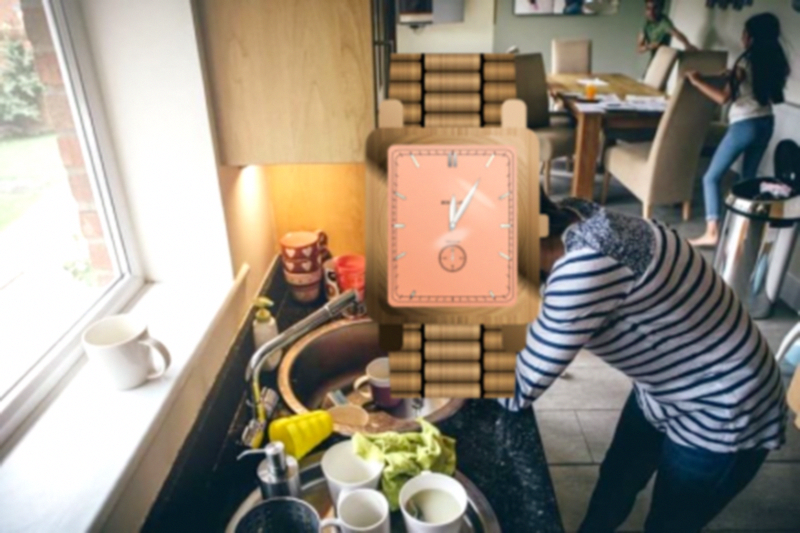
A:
12,05
